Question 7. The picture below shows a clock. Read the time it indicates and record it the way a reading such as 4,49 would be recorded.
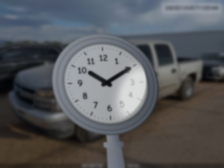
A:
10,10
